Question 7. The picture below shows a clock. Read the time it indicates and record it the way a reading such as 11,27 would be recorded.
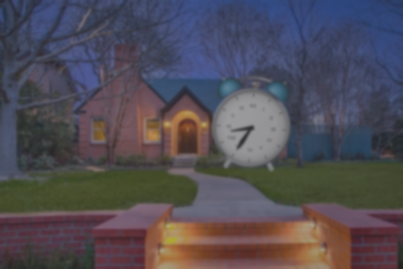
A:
8,35
